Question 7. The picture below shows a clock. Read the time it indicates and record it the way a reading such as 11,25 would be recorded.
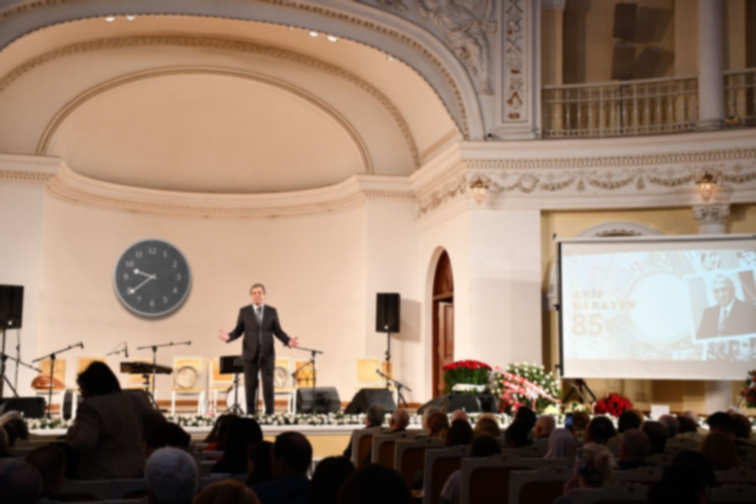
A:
9,39
